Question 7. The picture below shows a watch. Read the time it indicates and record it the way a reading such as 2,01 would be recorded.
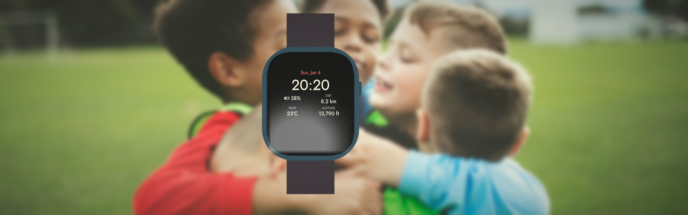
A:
20,20
